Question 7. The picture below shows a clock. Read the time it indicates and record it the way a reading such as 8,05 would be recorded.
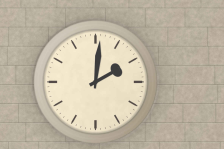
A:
2,01
